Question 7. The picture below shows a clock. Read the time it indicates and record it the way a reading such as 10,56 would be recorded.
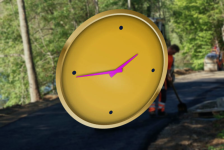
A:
1,44
